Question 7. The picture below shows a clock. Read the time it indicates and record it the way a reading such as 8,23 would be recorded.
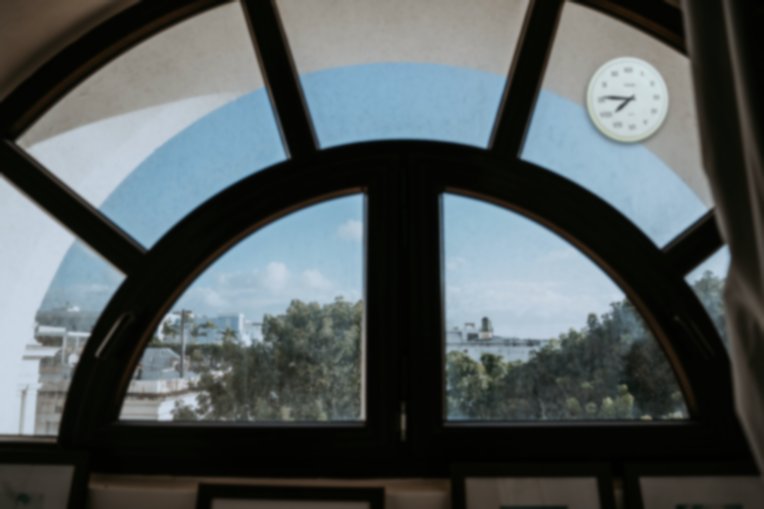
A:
7,46
